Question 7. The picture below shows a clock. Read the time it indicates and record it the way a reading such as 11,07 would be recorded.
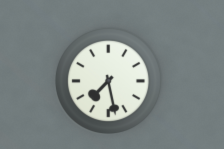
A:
7,28
